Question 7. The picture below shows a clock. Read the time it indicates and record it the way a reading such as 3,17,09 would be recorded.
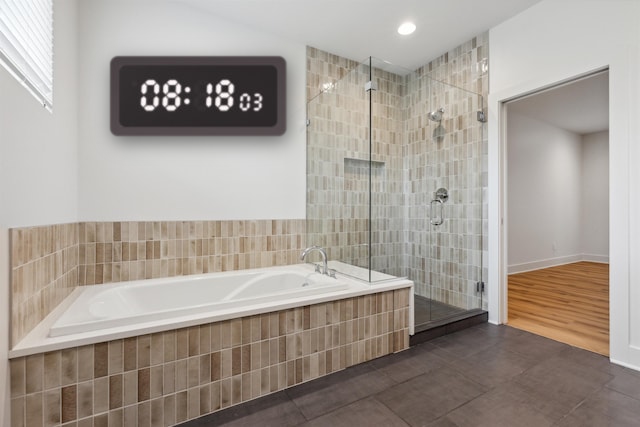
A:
8,18,03
